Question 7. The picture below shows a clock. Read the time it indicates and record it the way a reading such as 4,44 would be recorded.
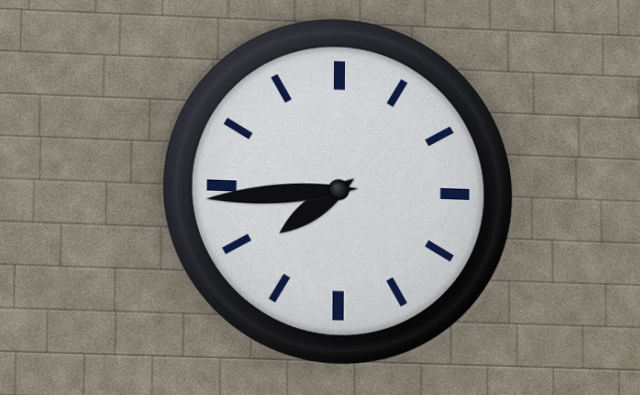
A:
7,44
